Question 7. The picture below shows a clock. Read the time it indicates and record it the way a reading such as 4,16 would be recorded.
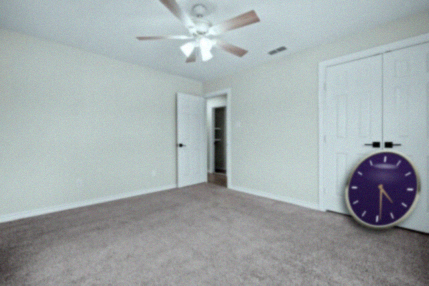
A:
4,29
